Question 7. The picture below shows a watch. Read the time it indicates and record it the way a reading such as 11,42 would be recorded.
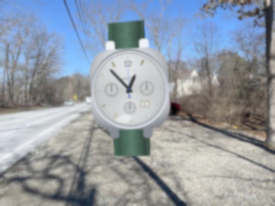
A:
12,53
